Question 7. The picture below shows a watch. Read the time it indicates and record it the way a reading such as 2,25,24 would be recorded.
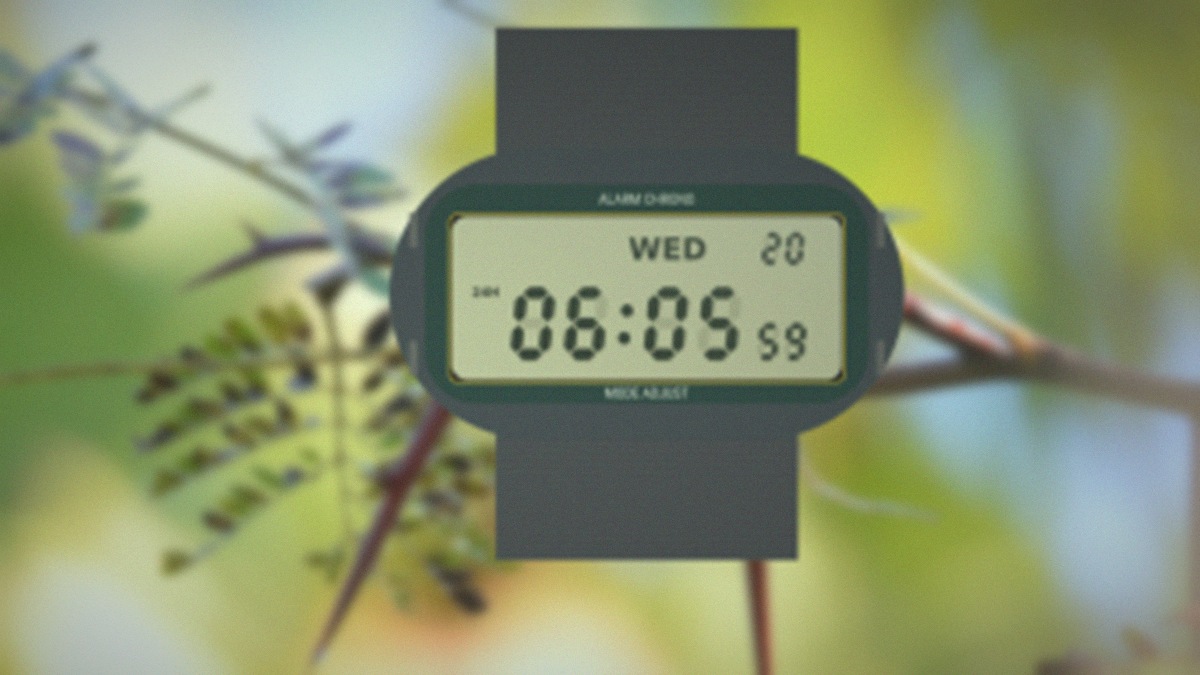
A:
6,05,59
